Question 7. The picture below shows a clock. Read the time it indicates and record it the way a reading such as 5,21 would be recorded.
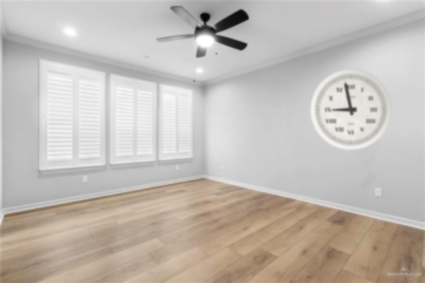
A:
8,58
